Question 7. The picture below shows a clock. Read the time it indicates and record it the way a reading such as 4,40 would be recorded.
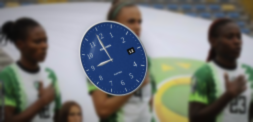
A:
8,59
